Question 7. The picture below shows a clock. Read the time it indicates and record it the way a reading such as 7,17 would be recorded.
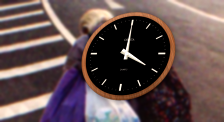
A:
4,00
